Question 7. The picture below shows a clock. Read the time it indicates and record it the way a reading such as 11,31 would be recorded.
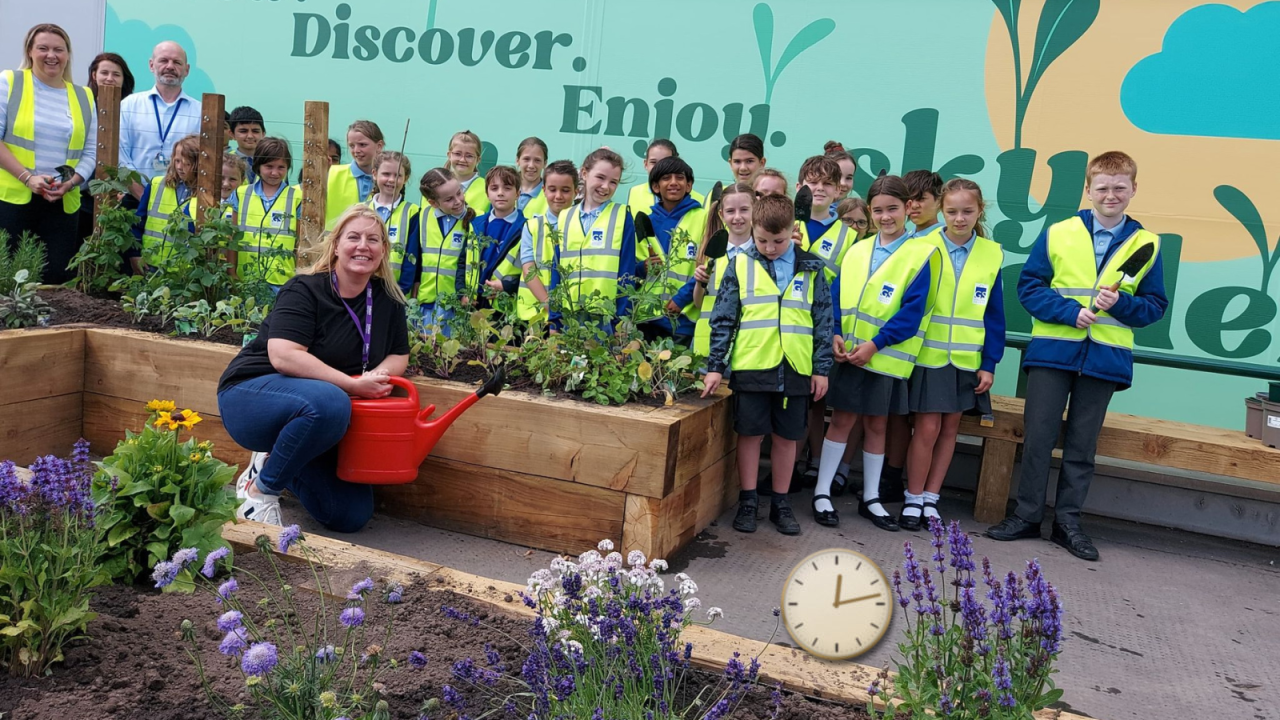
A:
12,13
